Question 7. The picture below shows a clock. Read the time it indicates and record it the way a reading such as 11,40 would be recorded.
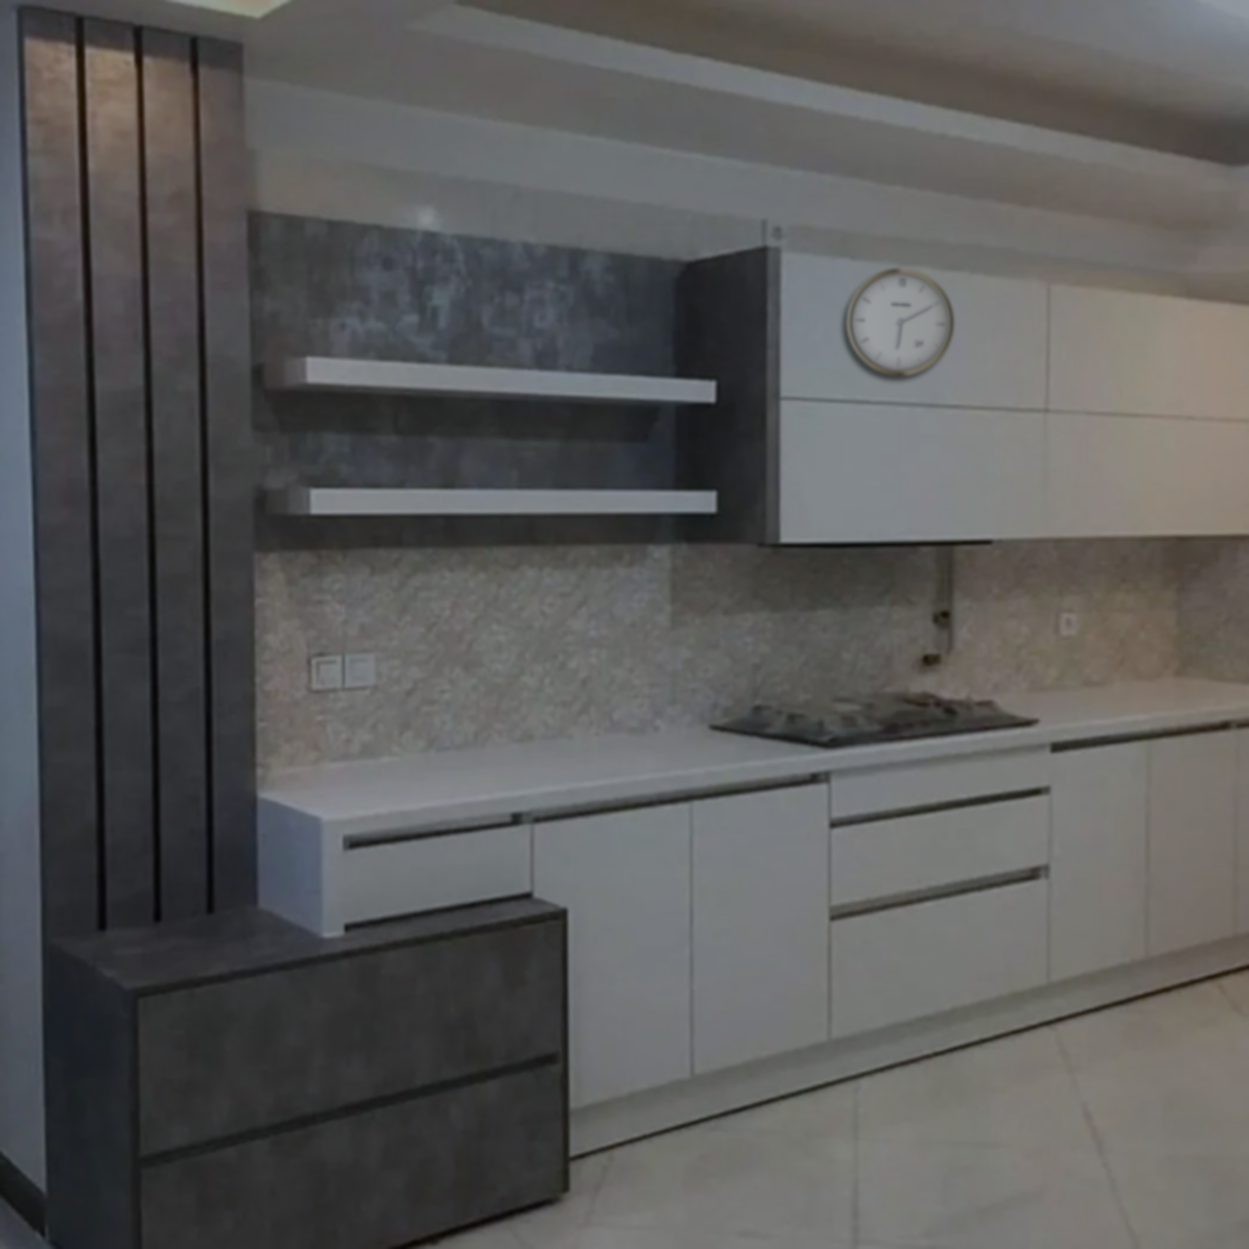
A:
6,10
